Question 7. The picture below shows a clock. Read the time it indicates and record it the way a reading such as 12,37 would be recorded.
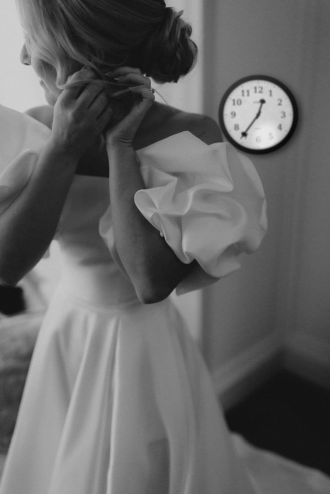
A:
12,36
